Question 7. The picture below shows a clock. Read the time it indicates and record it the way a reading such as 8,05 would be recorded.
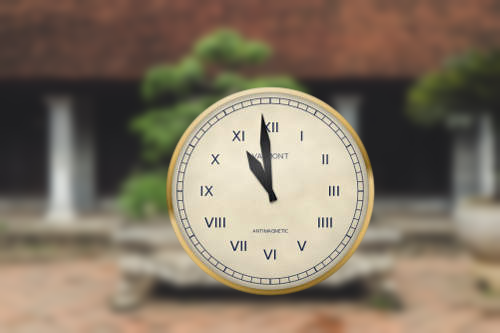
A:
10,59
